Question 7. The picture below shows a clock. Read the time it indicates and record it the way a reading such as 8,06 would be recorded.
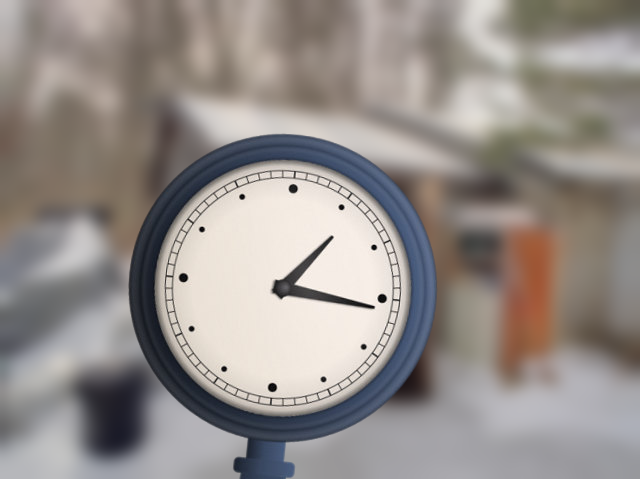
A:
1,16
